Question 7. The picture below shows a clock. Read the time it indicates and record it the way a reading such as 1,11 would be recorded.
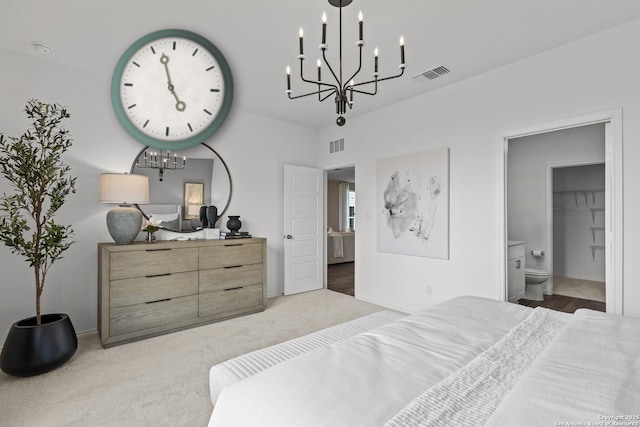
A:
4,57
